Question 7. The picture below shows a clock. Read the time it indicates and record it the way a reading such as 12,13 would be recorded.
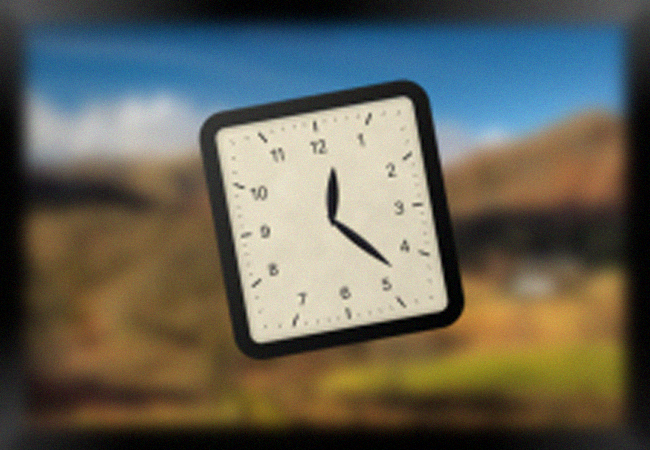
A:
12,23
